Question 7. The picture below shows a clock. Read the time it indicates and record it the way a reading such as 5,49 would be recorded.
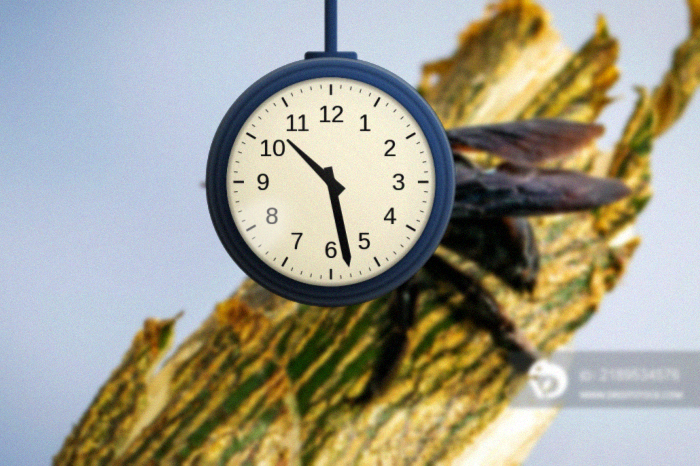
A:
10,28
